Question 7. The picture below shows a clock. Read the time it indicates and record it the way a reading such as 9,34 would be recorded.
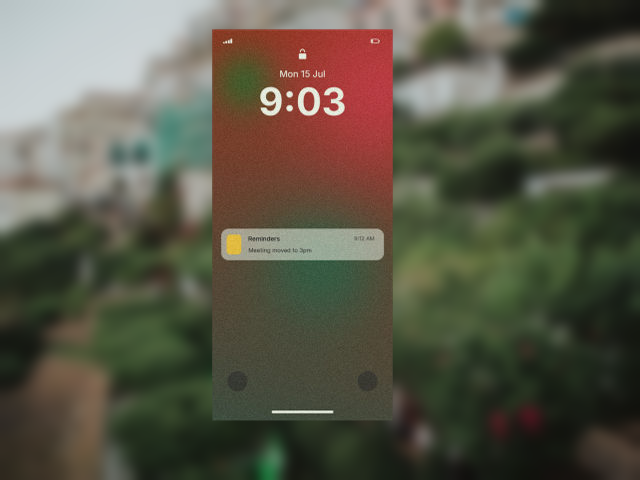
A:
9,03
